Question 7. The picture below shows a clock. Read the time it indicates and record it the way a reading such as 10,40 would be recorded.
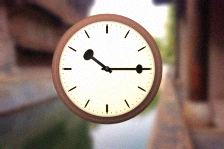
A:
10,15
